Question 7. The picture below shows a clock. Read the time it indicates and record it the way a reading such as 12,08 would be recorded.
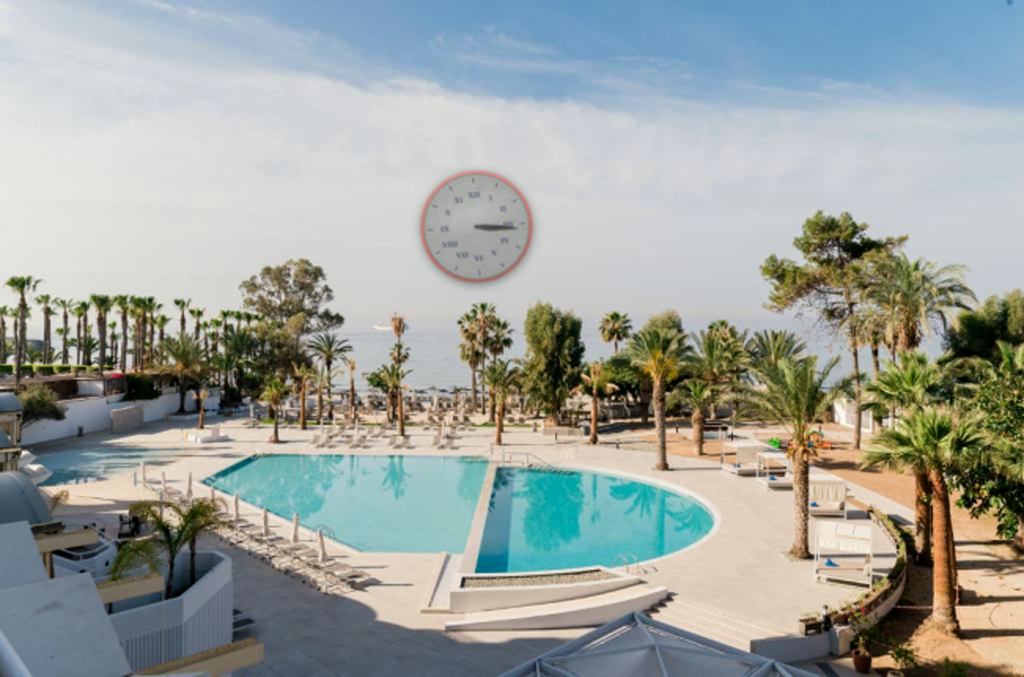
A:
3,16
